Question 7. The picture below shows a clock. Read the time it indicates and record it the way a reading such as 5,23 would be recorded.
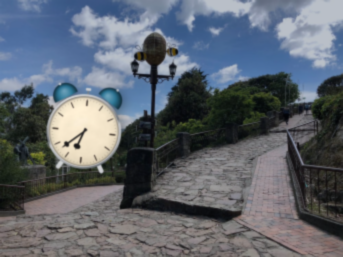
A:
6,38
